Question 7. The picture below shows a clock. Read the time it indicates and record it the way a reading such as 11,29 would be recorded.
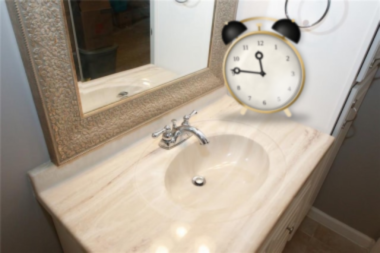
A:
11,46
